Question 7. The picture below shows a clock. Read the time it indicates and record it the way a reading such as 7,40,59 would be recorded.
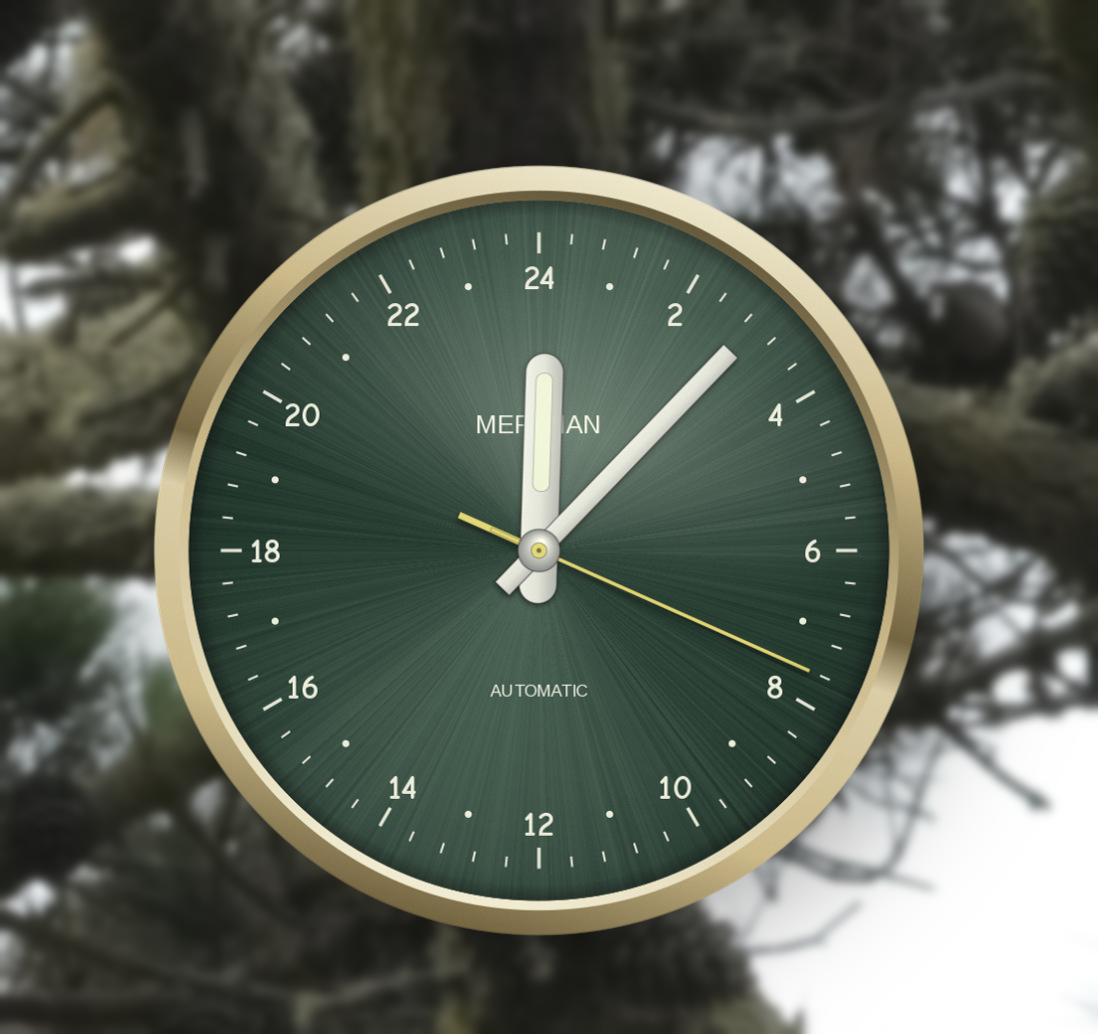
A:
0,07,19
